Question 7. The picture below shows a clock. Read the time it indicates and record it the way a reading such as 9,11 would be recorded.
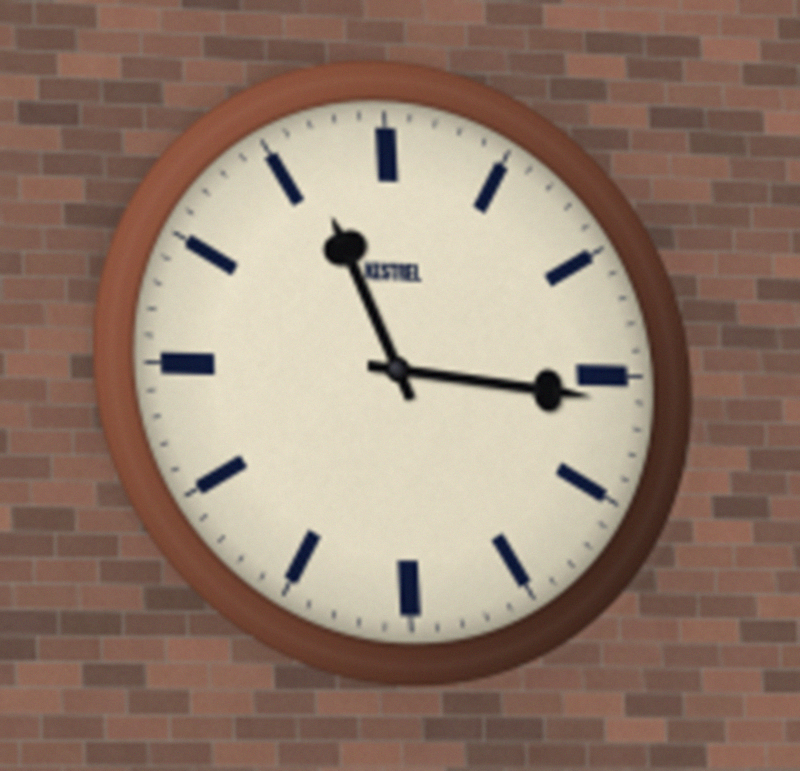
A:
11,16
